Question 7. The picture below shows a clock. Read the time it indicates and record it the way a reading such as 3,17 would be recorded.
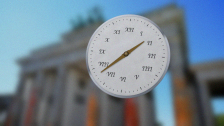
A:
1,38
